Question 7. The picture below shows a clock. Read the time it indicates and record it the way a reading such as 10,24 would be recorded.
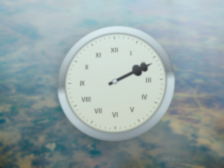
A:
2,11
